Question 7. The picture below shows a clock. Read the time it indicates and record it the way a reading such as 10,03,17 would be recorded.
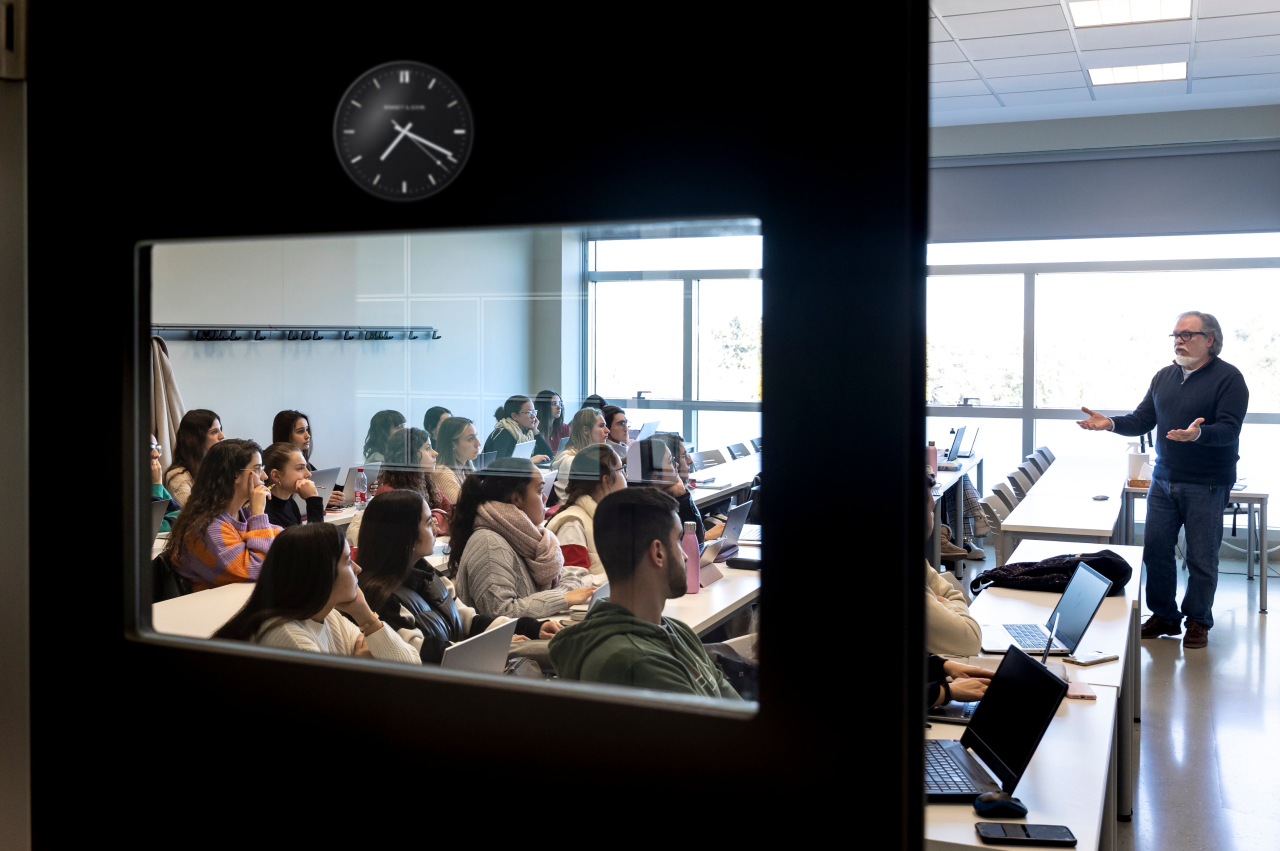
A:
7,19,22
